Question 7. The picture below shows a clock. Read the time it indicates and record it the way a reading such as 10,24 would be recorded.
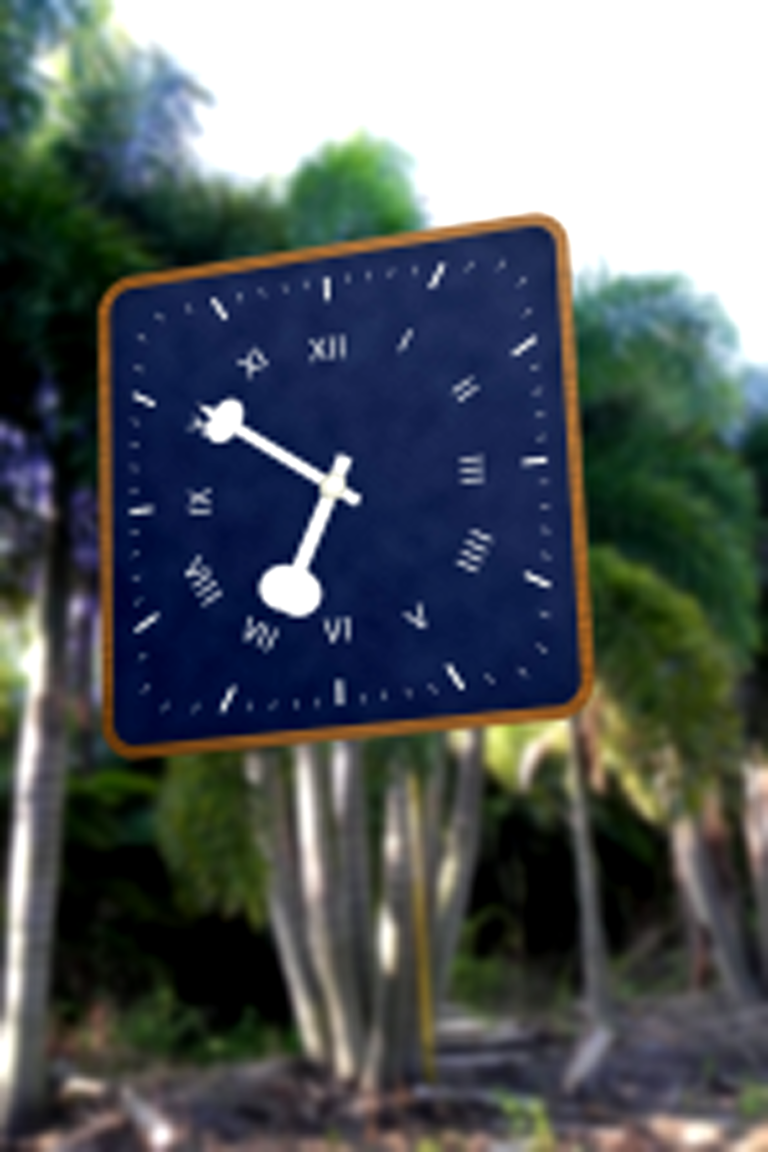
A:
6,51
